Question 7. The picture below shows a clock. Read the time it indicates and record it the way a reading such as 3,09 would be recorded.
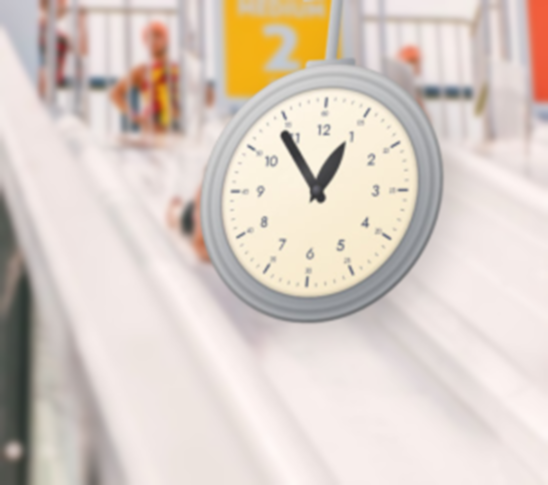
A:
12,54
